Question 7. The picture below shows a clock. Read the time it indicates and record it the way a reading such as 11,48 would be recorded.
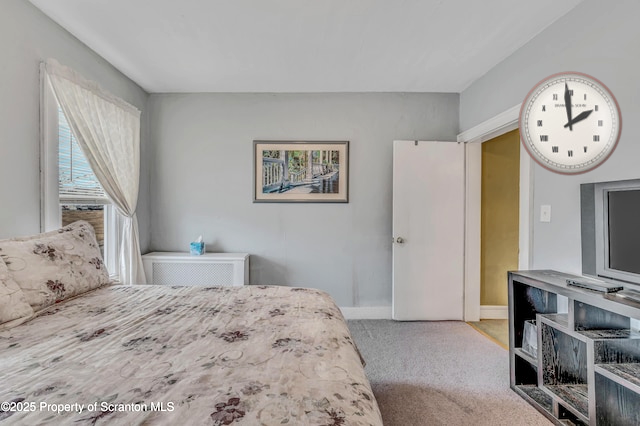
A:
1,59
